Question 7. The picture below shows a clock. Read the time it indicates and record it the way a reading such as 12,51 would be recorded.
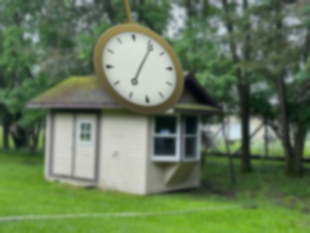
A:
7,06
